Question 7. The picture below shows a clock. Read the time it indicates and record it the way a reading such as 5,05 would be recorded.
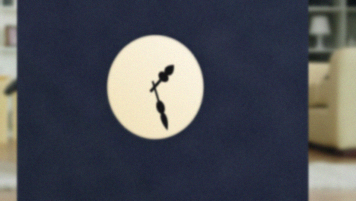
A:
1,27
